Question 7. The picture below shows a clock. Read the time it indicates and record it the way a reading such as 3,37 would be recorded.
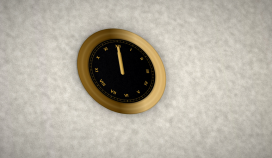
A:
12,00
